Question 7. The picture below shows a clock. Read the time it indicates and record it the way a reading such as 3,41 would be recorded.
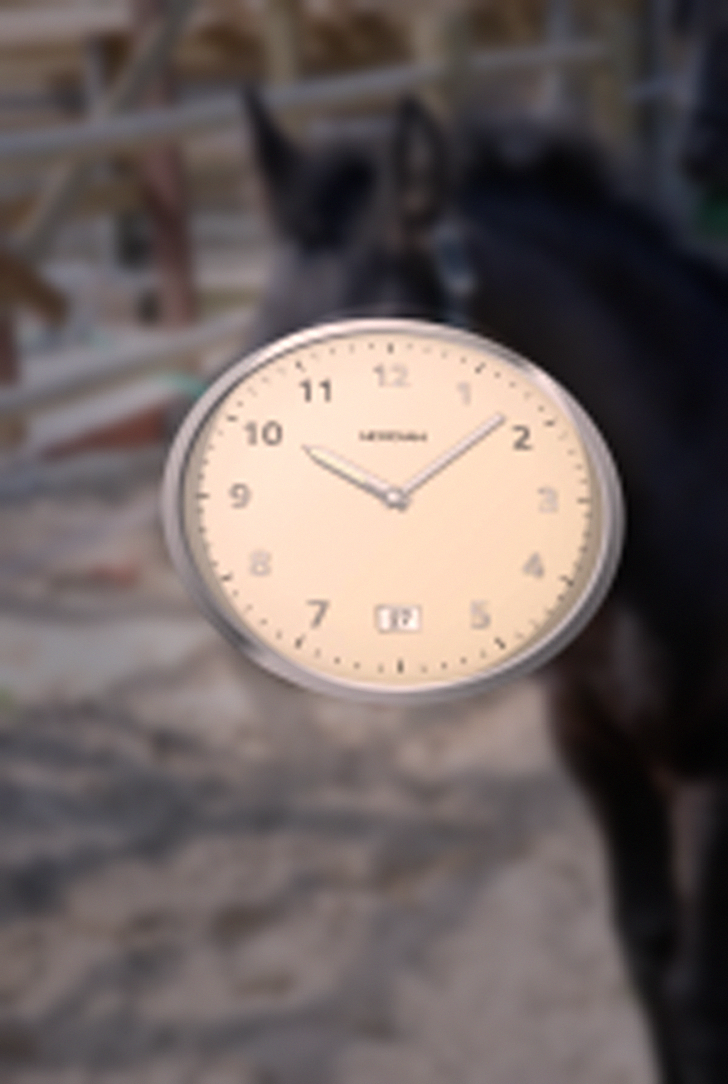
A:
10,08
